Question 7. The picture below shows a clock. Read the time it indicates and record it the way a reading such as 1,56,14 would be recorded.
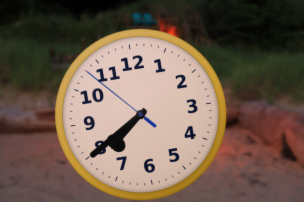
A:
7,39,53
